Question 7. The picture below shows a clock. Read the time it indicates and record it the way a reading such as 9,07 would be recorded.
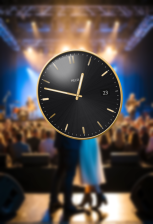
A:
12,48
